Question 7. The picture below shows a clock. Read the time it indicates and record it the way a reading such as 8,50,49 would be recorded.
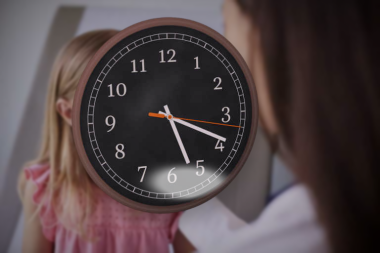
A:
5,19,17
